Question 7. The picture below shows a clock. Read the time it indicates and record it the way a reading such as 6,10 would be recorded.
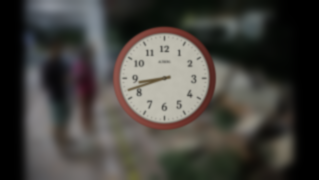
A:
8,42
